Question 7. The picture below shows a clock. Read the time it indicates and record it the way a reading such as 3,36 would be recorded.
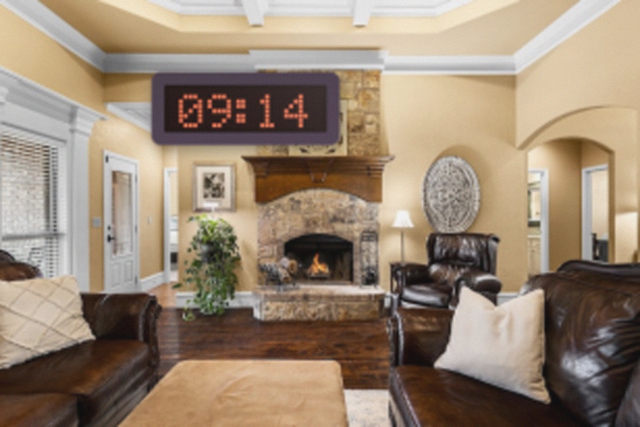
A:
9,14
